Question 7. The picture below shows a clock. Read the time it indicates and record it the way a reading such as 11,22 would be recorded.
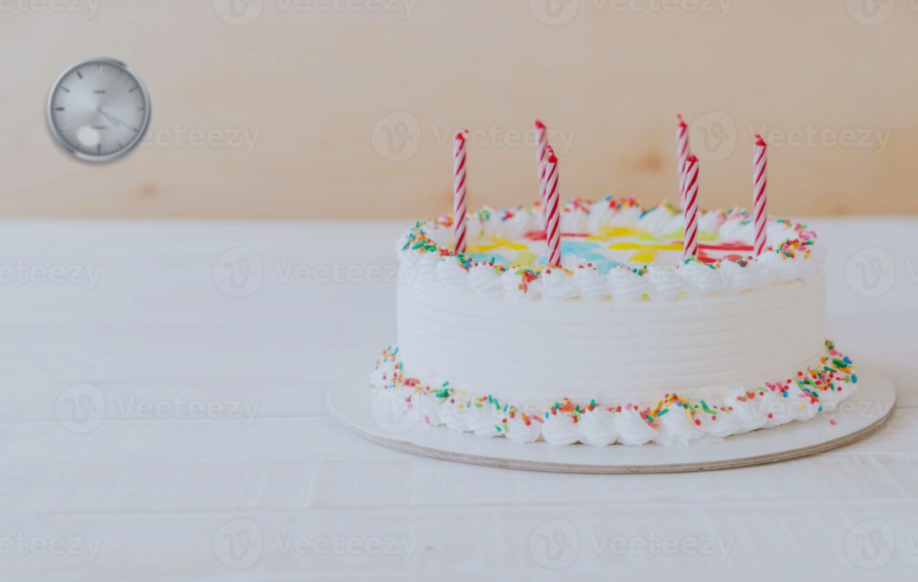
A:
4,20
